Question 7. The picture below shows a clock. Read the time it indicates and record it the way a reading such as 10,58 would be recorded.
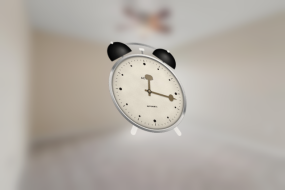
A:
12,17
